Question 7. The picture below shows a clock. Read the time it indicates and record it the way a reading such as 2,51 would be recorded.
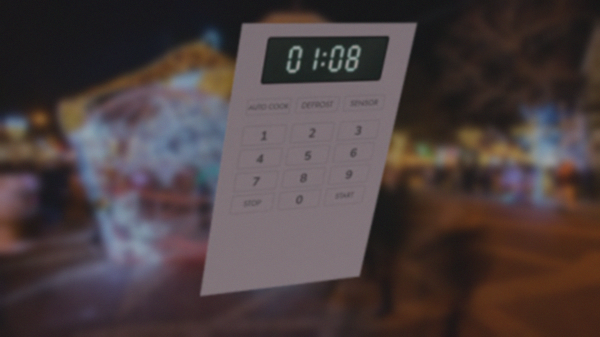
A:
1,08
